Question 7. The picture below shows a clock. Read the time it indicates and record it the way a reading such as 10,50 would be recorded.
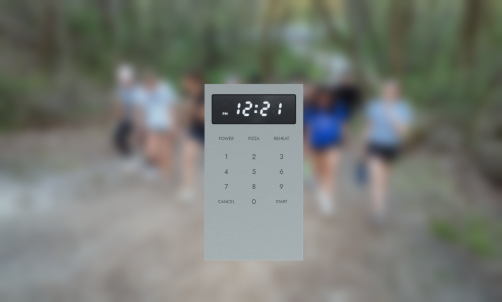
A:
12,21
